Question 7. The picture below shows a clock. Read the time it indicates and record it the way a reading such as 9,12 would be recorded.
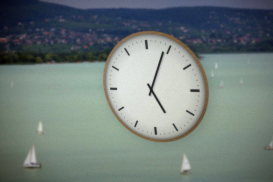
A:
5,04
